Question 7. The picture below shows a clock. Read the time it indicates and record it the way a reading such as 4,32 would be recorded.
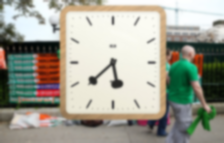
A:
5,38
